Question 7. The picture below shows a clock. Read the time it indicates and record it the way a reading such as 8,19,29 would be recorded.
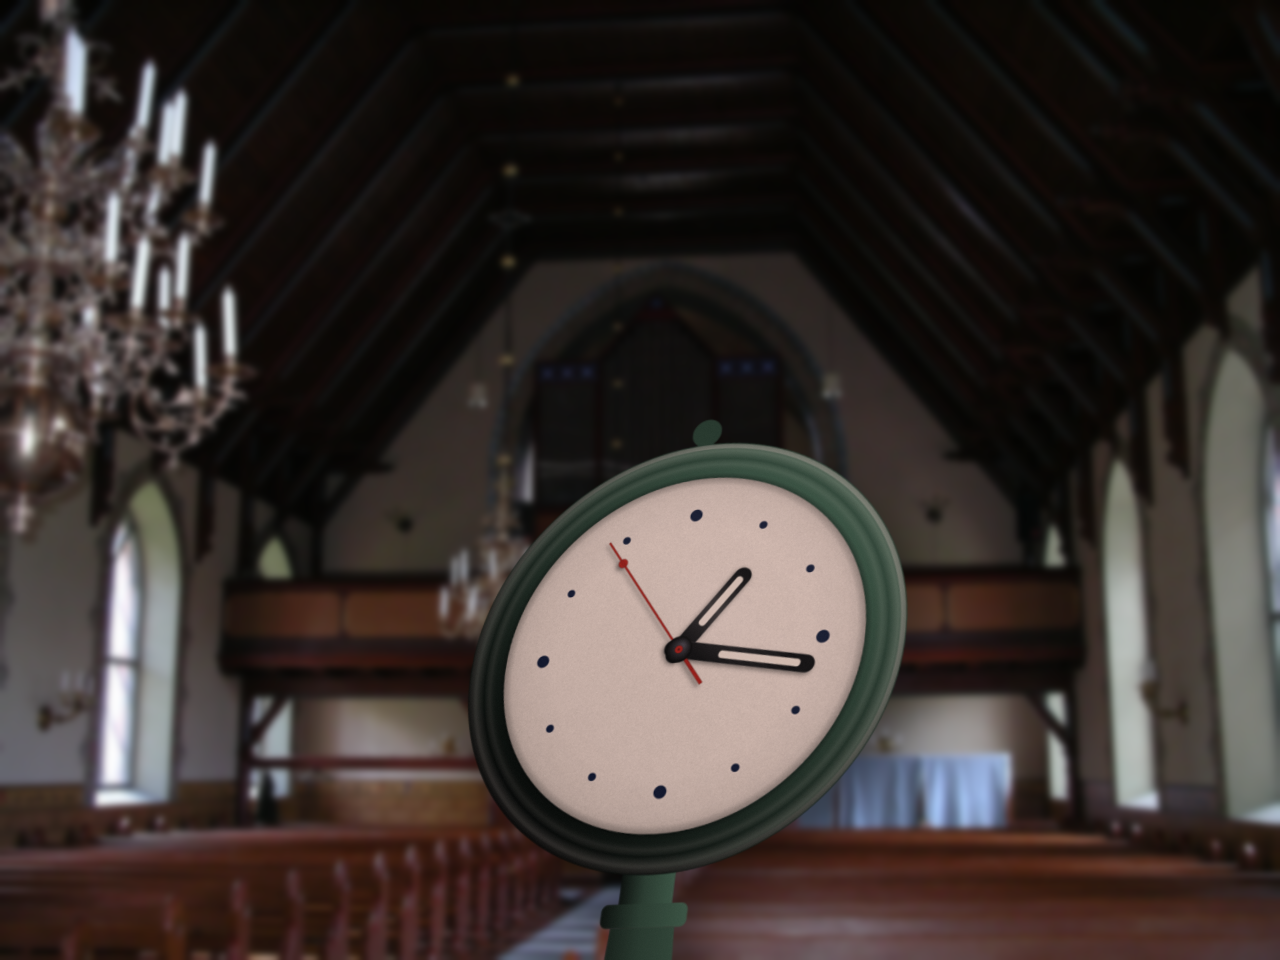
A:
1,16,54
